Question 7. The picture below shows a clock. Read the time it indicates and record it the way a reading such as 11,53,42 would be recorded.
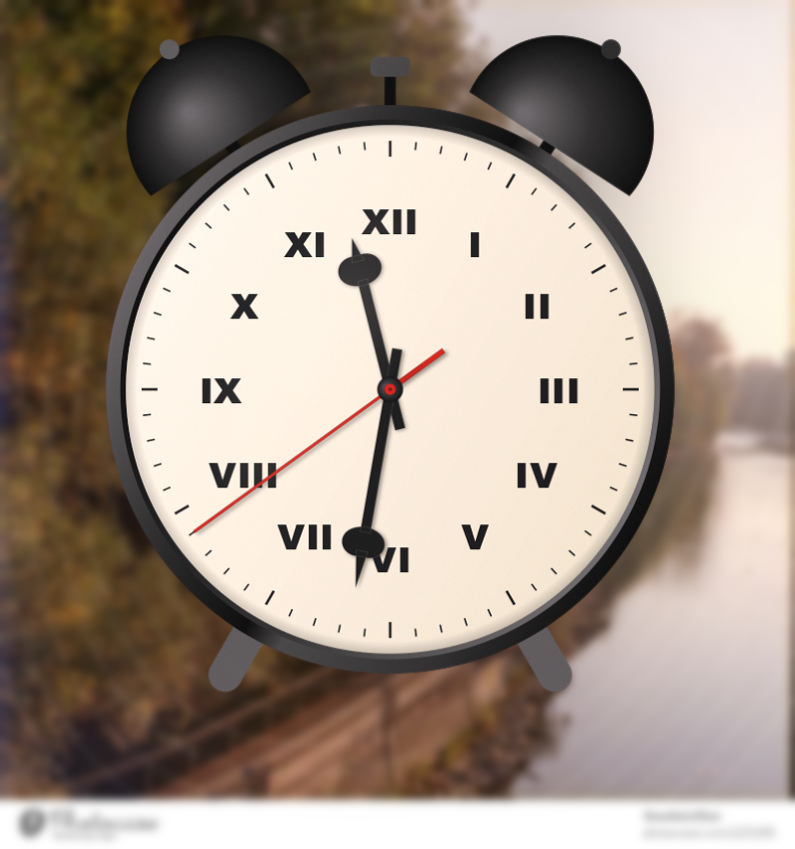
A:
11,31,39
